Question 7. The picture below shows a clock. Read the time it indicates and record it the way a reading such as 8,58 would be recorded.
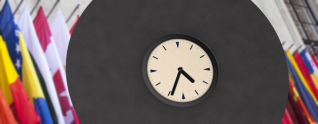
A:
4,34
